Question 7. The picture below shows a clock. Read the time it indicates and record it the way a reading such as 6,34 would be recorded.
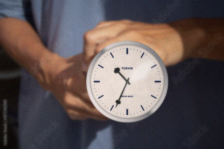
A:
10,34
